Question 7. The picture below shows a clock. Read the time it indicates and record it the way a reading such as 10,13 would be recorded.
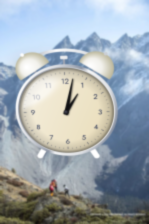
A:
1,02
